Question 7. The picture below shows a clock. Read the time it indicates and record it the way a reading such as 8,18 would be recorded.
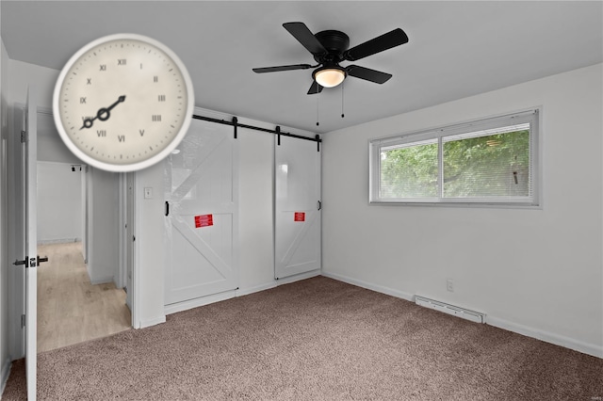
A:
7,39
